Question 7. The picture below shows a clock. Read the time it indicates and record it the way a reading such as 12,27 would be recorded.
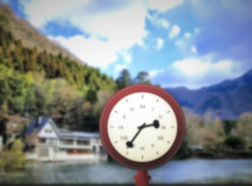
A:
2,36
